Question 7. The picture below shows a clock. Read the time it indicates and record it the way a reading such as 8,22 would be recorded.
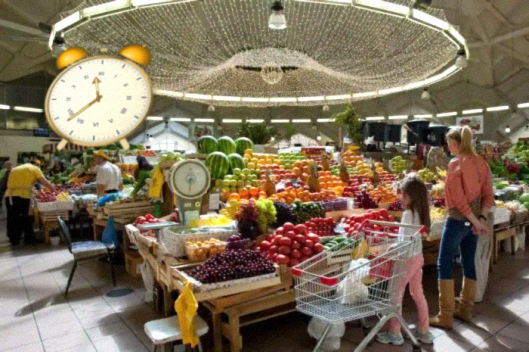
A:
11,38
